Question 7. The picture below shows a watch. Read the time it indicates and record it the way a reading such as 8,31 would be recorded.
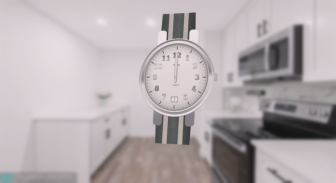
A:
12,00
